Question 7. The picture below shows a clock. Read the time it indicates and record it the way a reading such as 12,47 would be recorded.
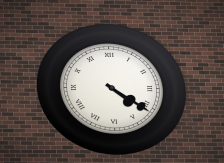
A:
4,21
